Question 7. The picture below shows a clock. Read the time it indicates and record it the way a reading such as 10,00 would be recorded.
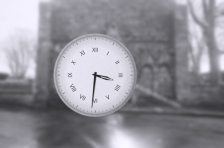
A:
3,31
